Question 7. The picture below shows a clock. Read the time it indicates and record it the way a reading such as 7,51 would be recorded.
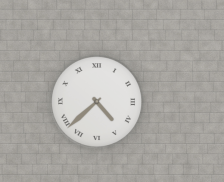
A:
4,38
